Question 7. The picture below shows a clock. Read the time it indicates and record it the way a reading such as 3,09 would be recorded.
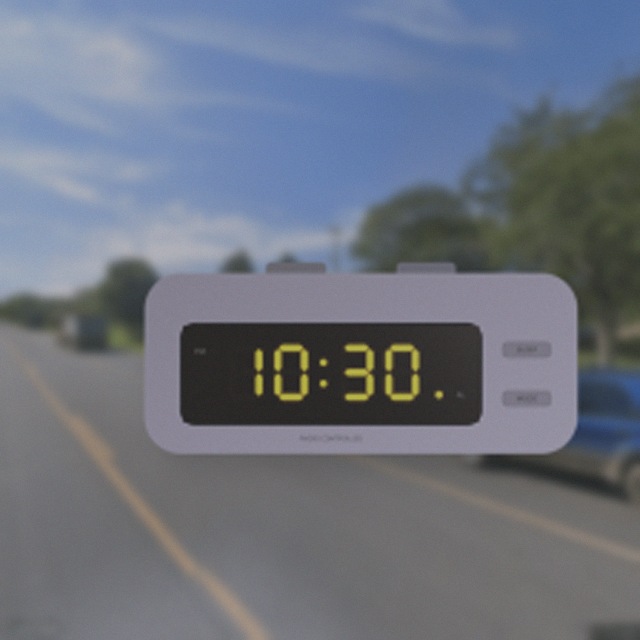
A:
10,30
